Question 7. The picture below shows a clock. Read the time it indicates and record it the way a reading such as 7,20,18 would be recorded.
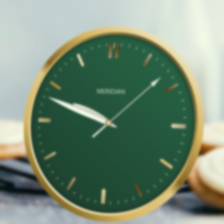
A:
9,48,08
